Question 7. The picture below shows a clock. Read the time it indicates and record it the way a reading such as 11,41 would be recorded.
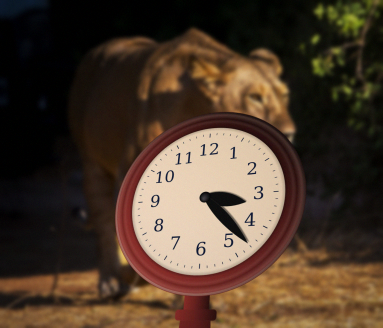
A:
3,23
